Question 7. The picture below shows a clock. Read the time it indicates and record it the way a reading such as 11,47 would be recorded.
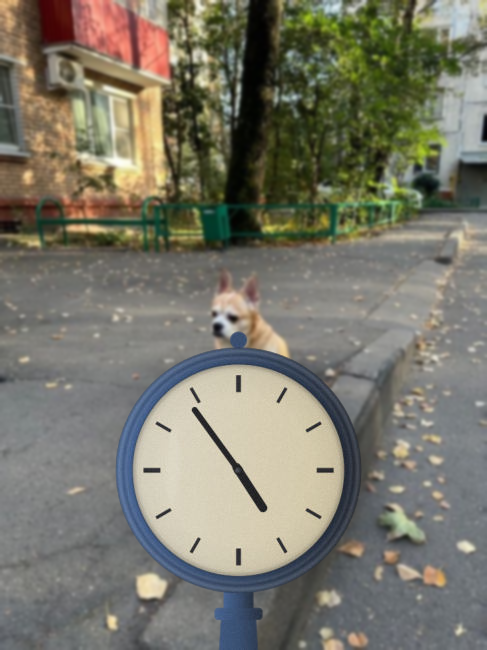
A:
4,54
